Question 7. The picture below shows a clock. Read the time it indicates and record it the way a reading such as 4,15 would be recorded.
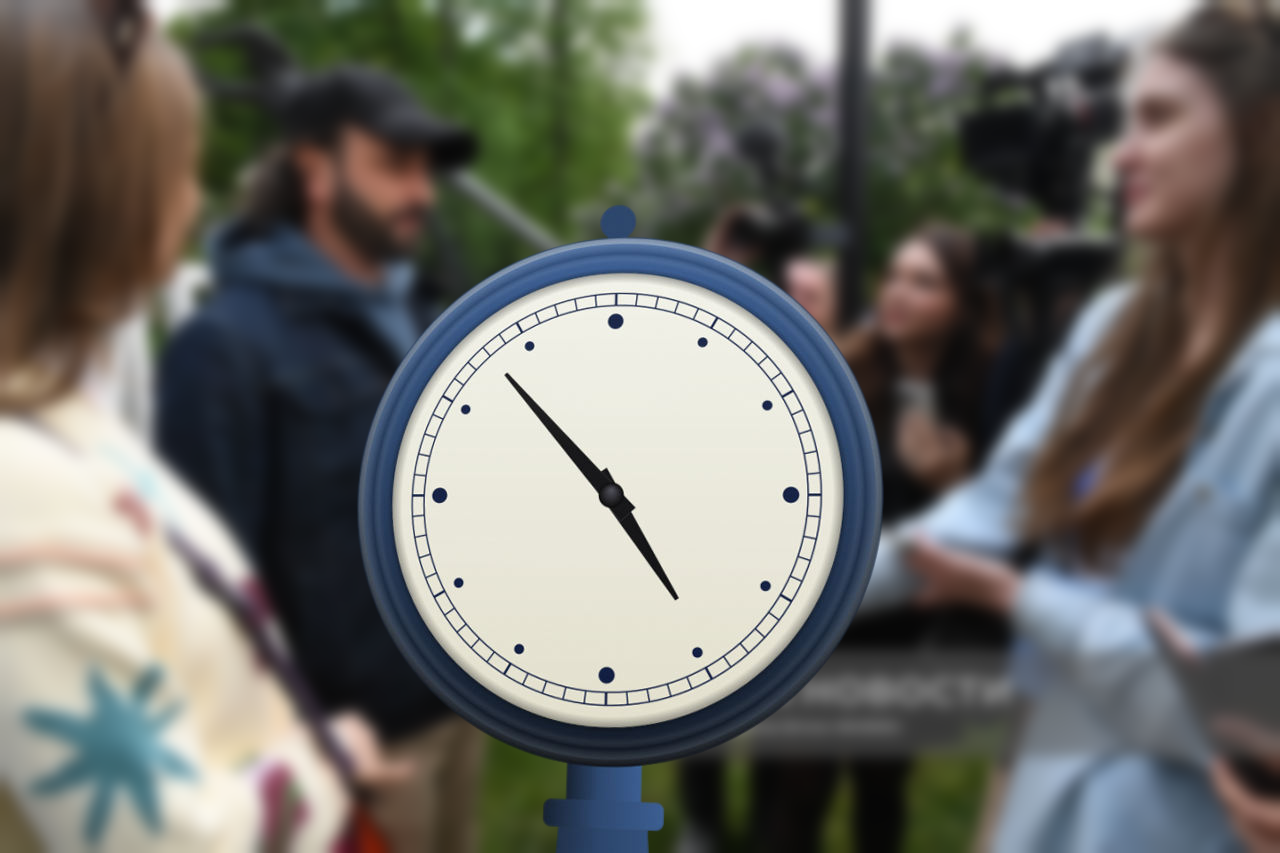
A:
4,53
